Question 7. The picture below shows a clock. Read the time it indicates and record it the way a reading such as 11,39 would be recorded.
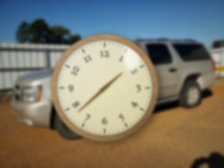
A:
1,38
